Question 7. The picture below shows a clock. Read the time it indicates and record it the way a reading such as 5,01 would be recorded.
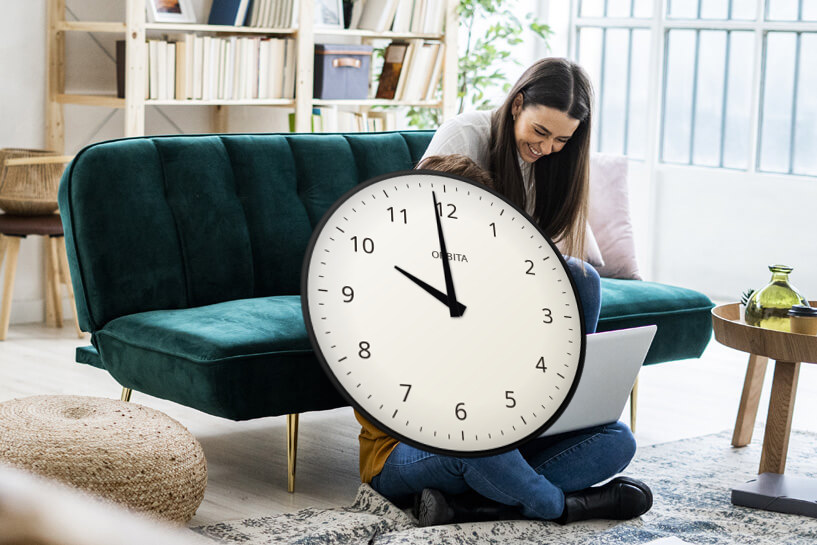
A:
9,59
